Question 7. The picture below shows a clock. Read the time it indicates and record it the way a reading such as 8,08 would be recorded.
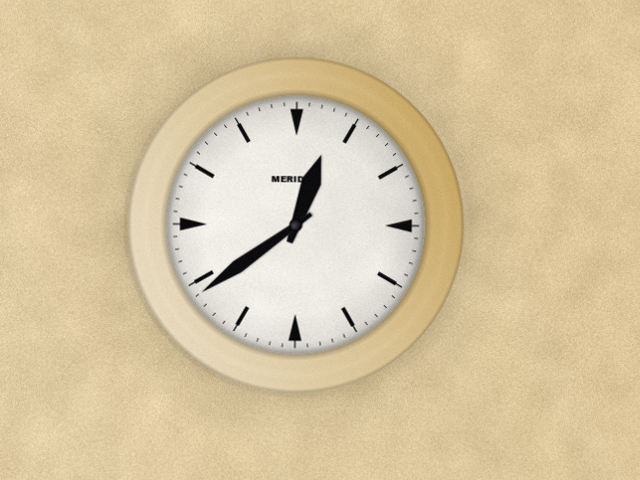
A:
12,39
